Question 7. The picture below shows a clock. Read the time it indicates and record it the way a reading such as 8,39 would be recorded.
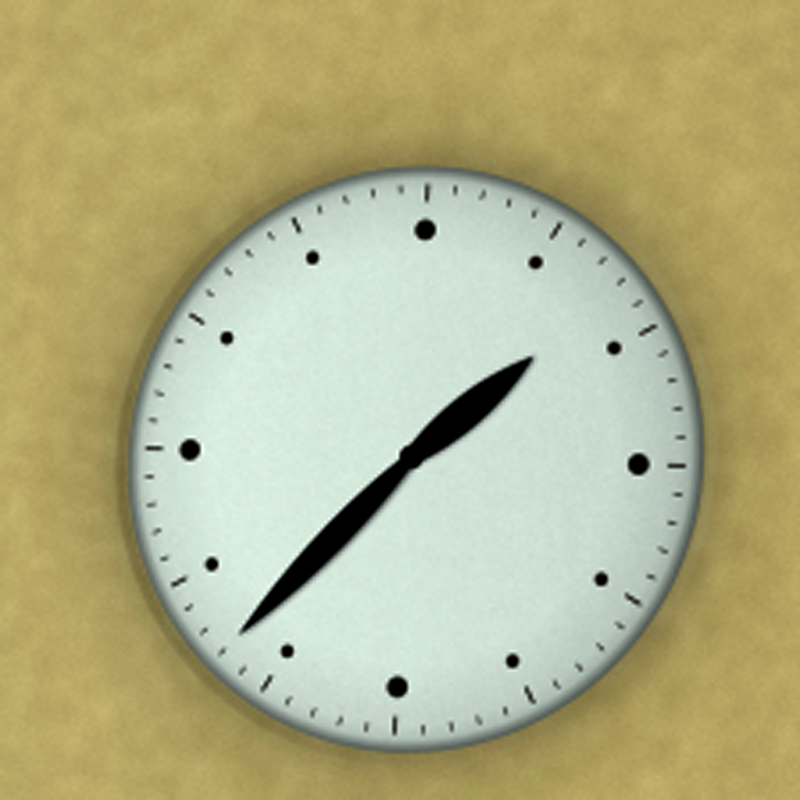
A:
1,37
